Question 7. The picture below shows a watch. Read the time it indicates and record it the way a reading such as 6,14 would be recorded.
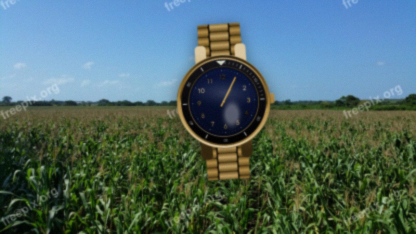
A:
1,05
